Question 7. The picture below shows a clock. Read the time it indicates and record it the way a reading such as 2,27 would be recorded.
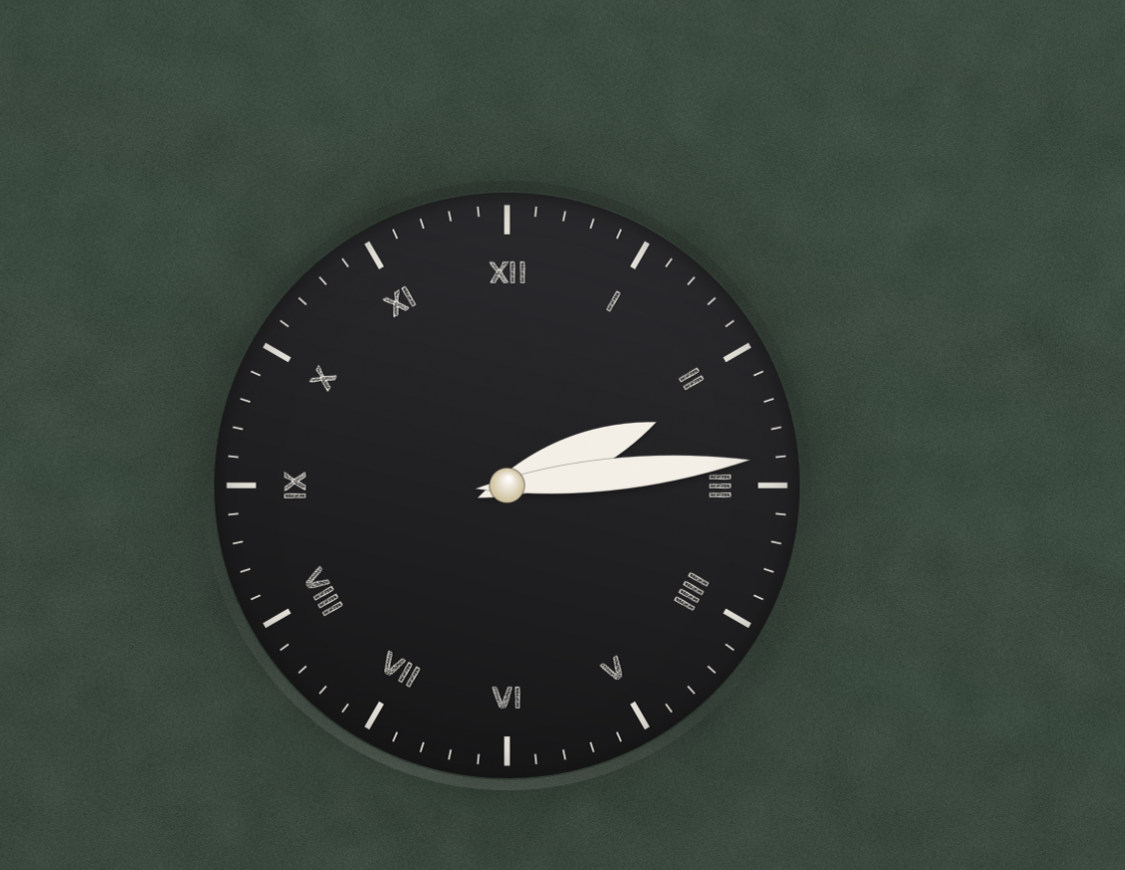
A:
2,14
